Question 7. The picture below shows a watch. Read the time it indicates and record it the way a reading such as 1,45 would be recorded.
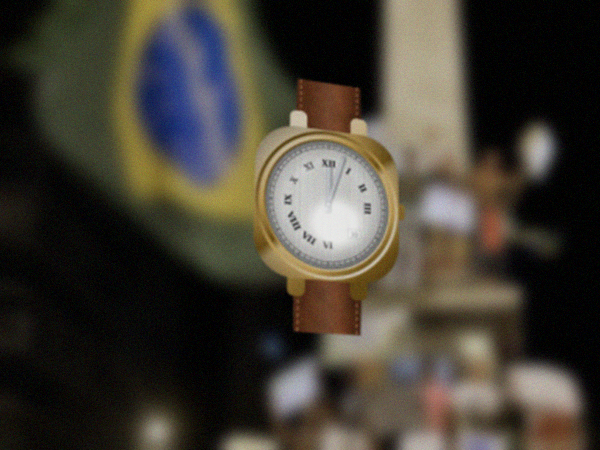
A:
12,03
